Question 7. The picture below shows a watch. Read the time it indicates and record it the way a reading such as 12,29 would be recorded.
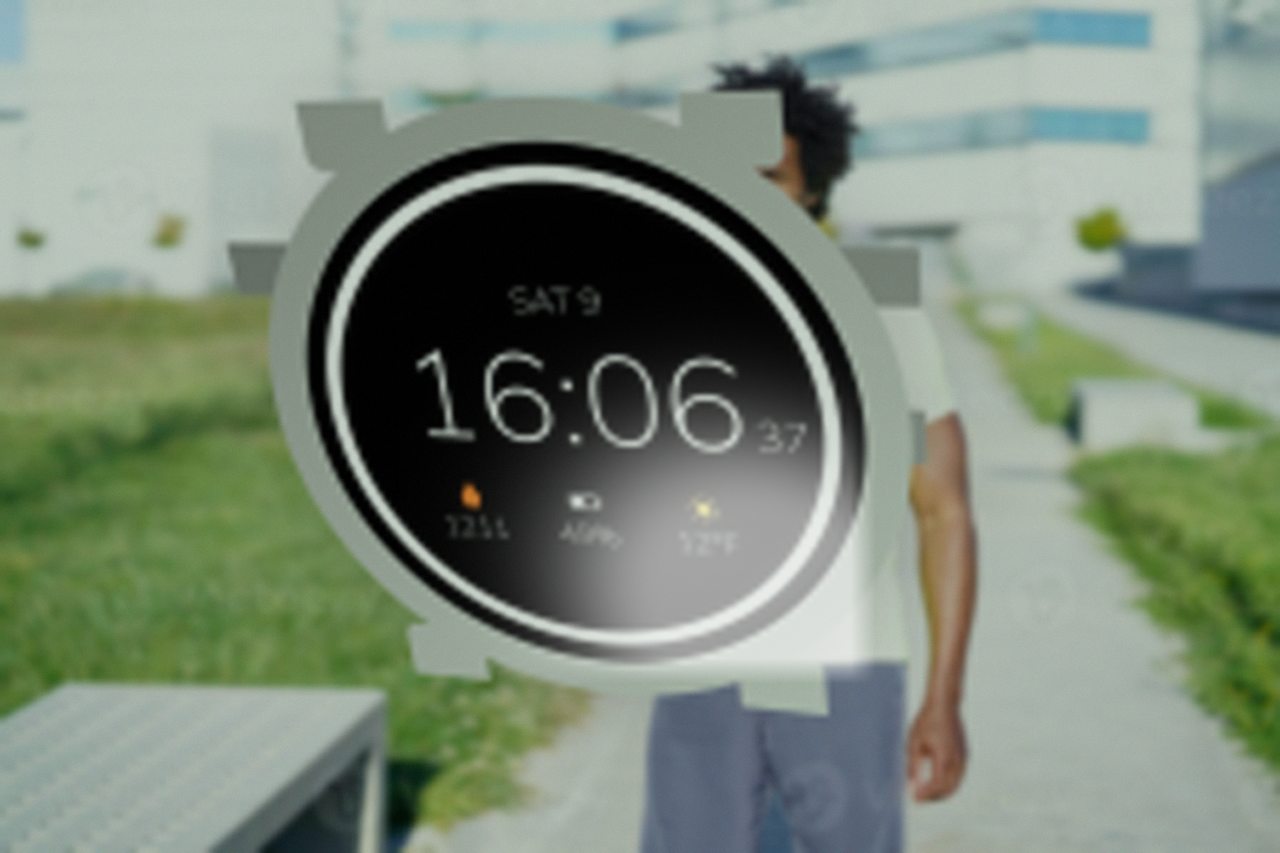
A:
16,06
